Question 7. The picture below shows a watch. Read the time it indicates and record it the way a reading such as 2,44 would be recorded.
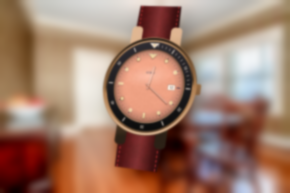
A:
12,21
